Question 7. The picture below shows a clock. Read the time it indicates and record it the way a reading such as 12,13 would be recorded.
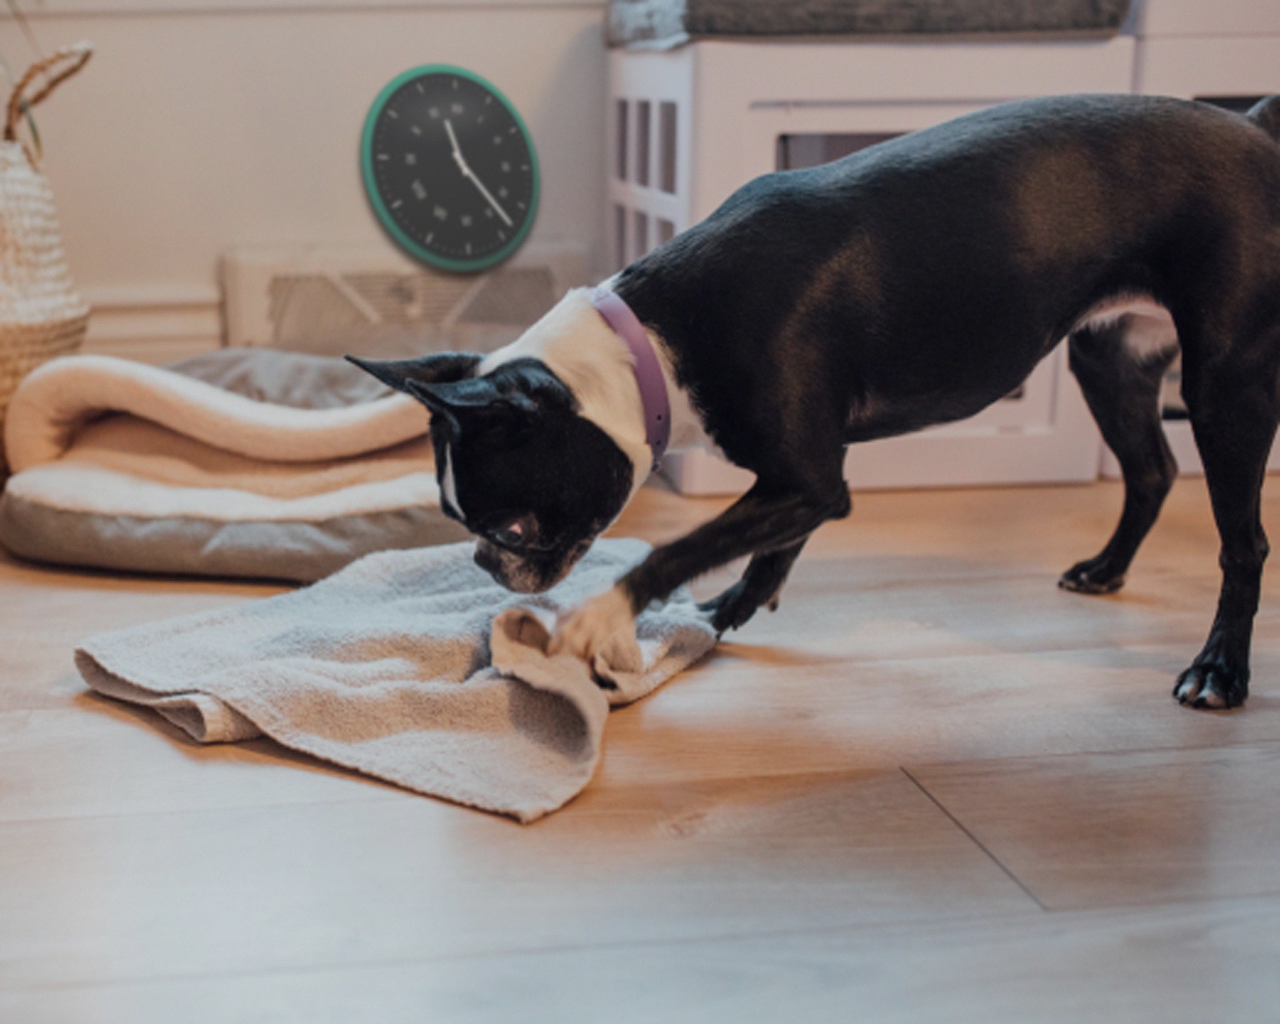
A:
11,23
